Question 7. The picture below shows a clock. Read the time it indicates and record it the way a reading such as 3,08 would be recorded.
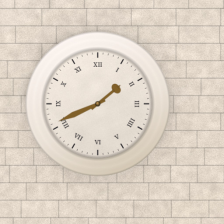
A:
1,41
